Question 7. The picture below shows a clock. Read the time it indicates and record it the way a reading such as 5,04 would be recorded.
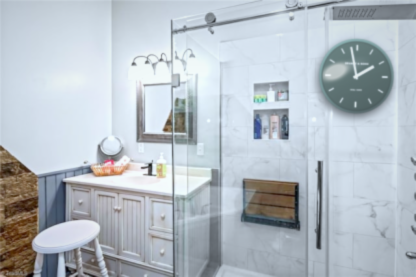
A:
1,58
